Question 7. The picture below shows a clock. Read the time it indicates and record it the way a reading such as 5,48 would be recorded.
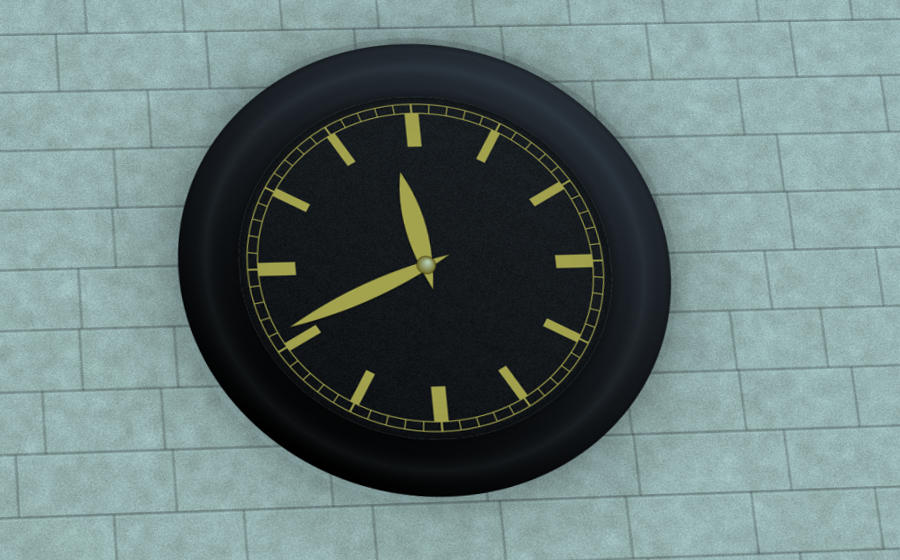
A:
11,41
